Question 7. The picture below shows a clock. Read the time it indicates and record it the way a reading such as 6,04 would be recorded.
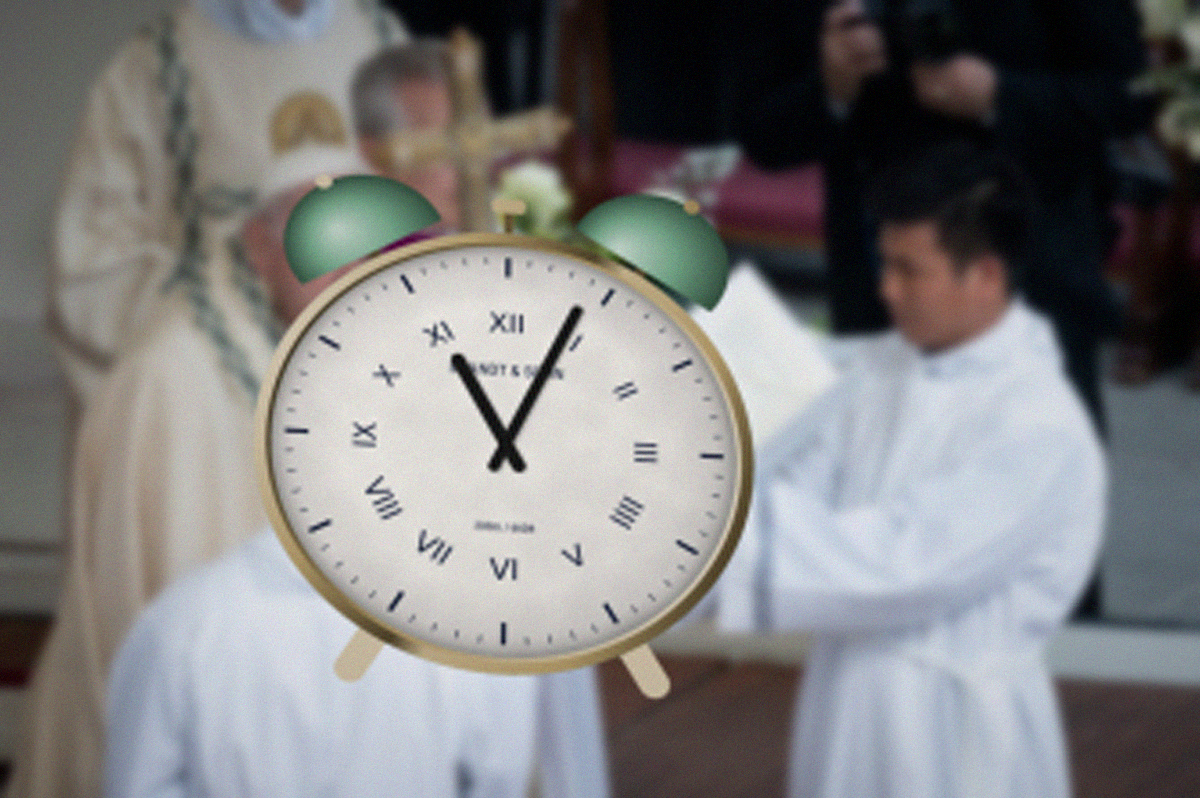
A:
11,04
